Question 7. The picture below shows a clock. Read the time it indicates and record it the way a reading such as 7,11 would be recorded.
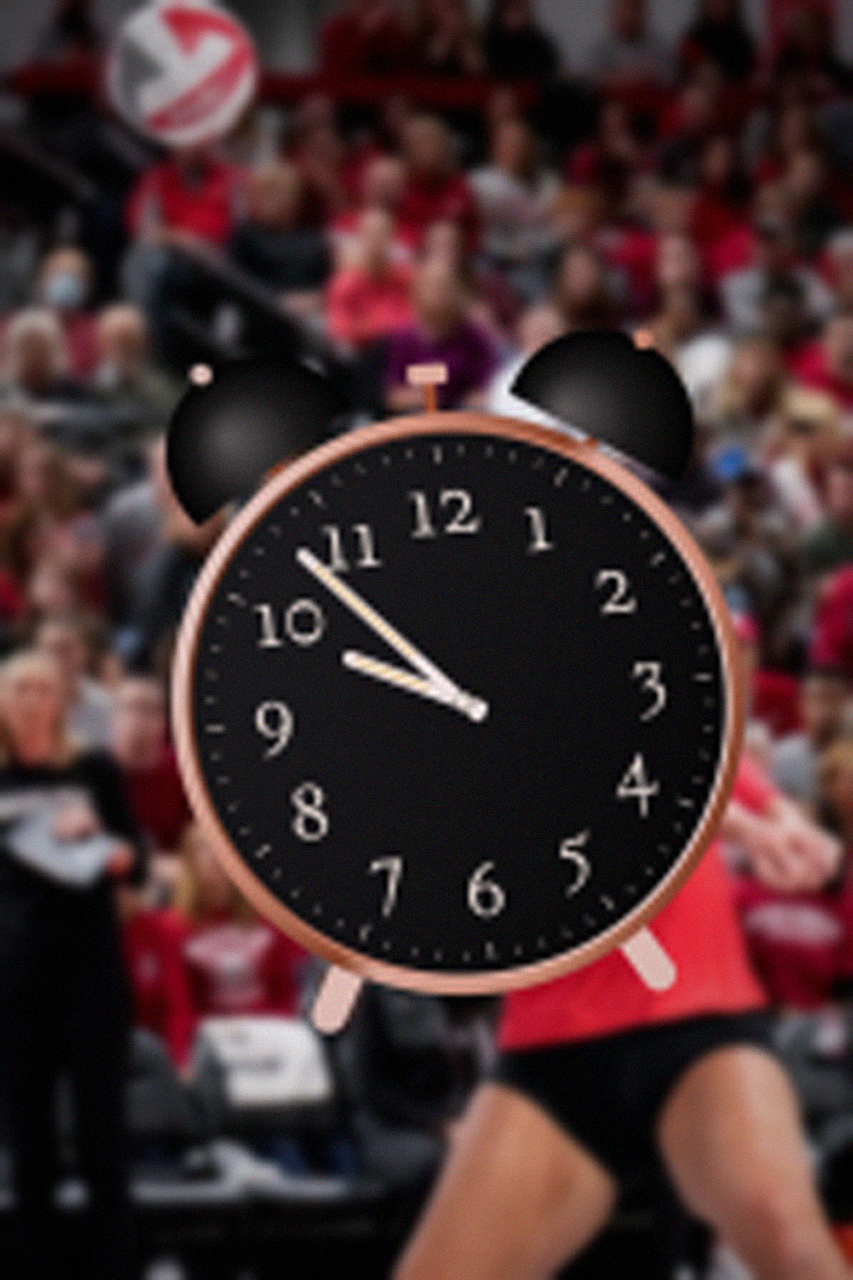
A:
9,53
